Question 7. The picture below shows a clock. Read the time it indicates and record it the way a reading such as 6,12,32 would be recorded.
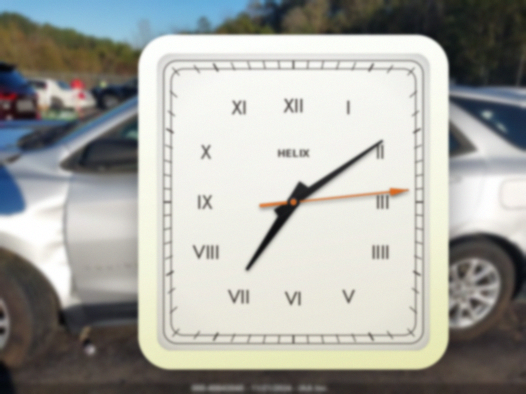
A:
7,09,14
